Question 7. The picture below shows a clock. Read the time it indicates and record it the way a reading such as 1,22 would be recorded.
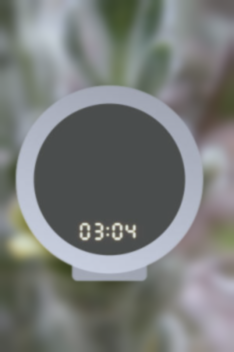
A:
3,04
